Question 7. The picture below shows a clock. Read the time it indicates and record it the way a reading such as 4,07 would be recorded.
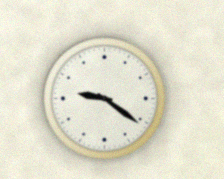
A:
9,21
